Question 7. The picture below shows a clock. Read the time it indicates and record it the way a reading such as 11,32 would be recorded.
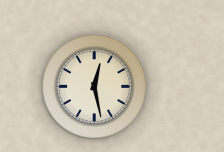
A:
12,28
